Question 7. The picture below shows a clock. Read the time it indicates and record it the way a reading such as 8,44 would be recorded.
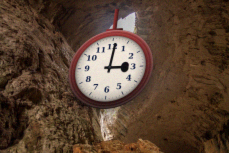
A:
3,01
